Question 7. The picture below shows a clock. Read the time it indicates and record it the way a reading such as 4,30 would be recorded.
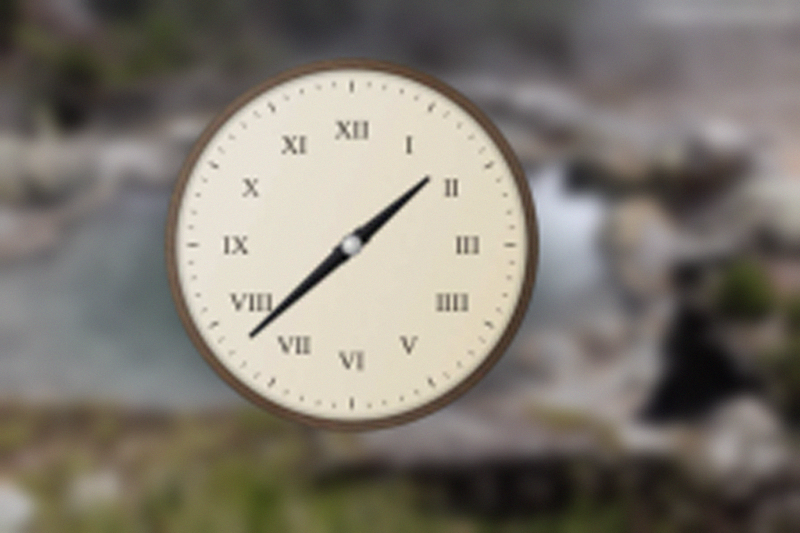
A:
1,38
